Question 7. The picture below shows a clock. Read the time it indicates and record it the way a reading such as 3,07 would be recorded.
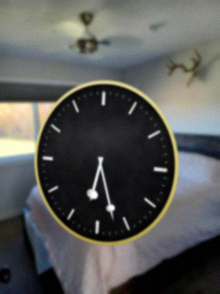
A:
6,27
